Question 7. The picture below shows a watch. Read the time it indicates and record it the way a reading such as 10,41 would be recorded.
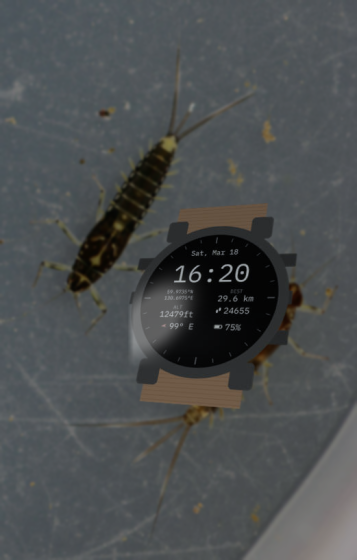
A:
16,20
